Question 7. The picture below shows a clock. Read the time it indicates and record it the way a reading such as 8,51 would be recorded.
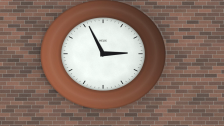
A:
2,56
